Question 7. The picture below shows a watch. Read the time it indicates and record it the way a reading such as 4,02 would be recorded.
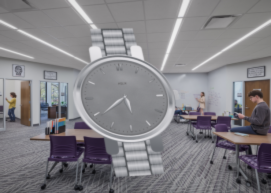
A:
5,39
